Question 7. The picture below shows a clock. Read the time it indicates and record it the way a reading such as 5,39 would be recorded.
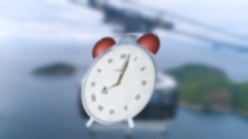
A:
8,02
